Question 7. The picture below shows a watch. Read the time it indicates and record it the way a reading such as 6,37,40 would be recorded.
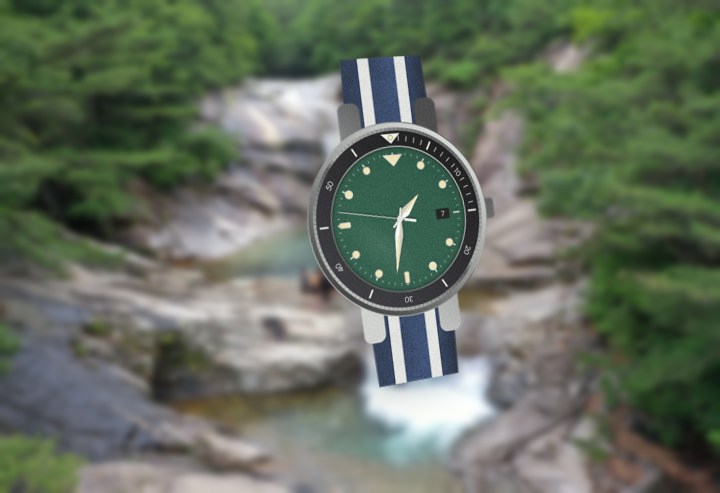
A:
1,31,47
